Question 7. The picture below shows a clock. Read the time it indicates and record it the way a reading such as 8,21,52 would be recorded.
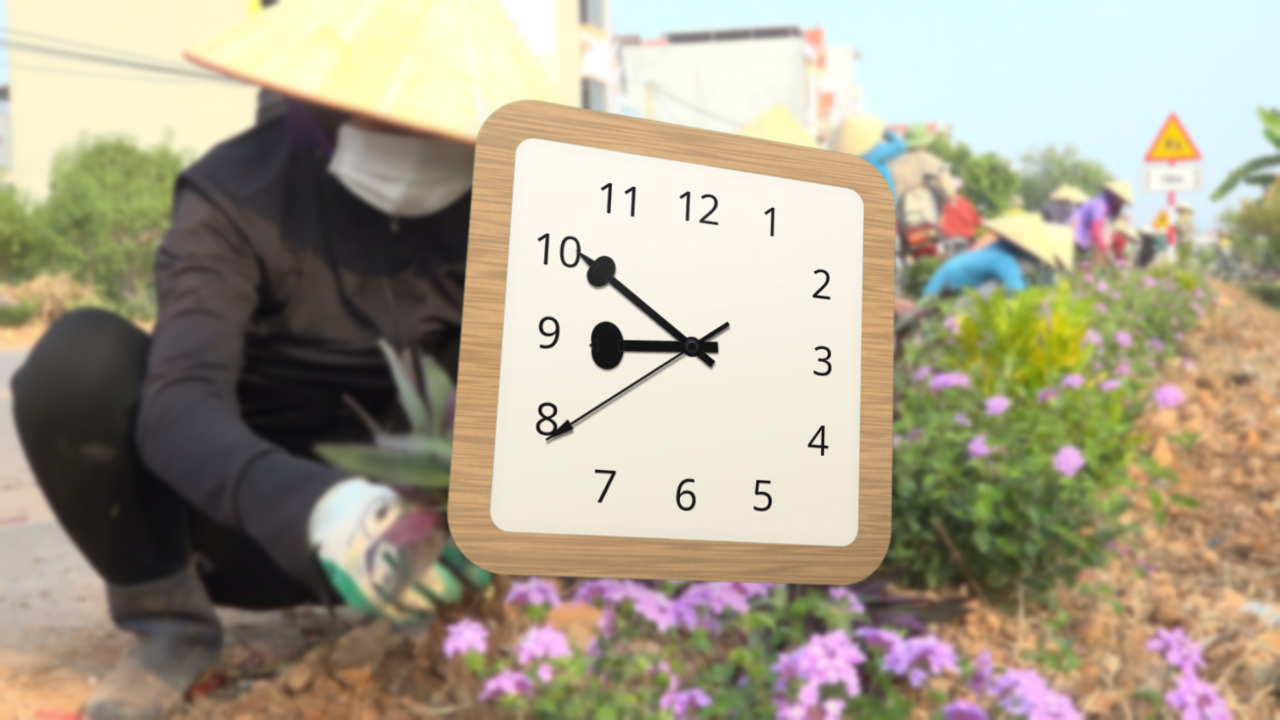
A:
8,50,39
